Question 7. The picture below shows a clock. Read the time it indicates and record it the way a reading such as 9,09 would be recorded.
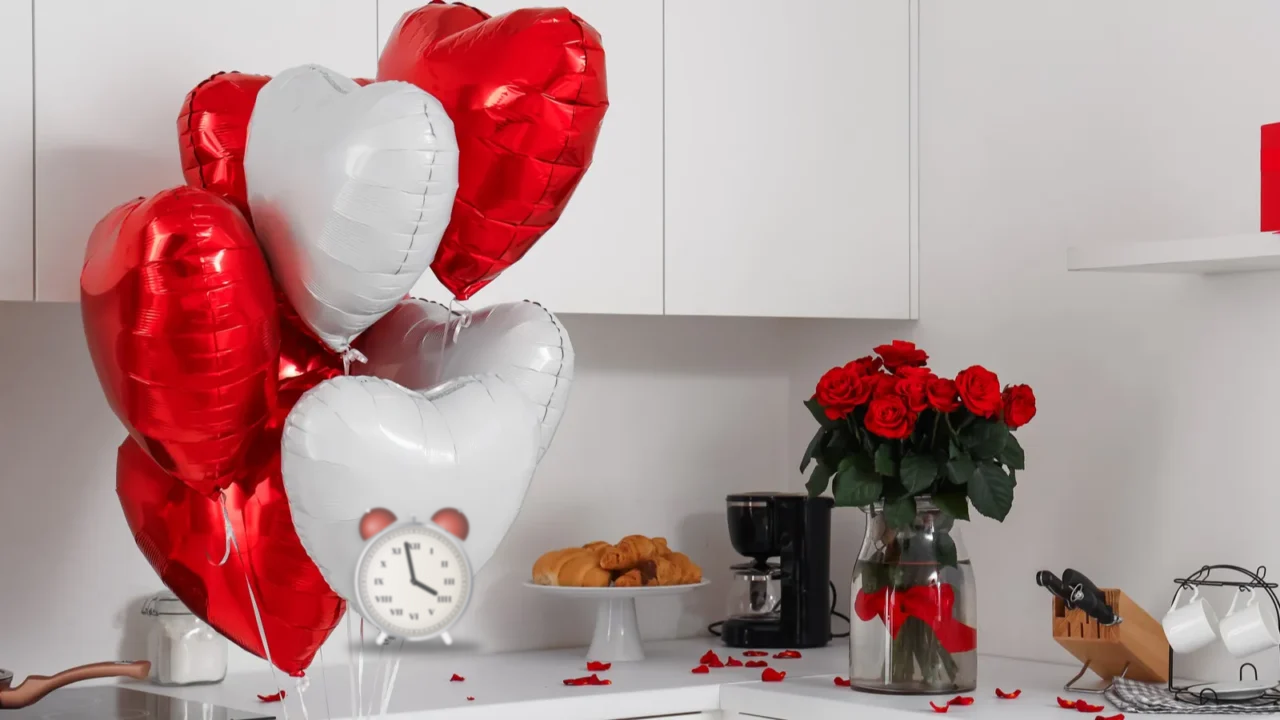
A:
3,58
